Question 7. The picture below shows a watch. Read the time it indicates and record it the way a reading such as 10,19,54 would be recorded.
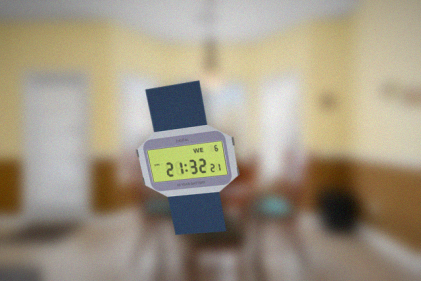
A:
21,32,21
